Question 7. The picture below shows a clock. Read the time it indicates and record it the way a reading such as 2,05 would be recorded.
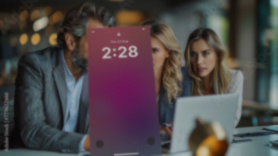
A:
2,28
